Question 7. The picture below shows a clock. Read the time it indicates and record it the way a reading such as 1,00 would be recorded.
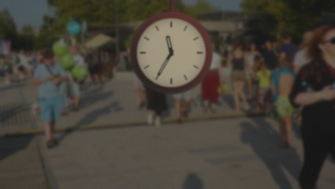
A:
11,35
